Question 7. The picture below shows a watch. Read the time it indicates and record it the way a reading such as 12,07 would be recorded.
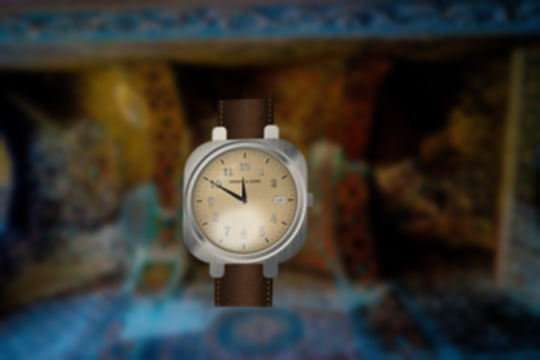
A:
11,50
